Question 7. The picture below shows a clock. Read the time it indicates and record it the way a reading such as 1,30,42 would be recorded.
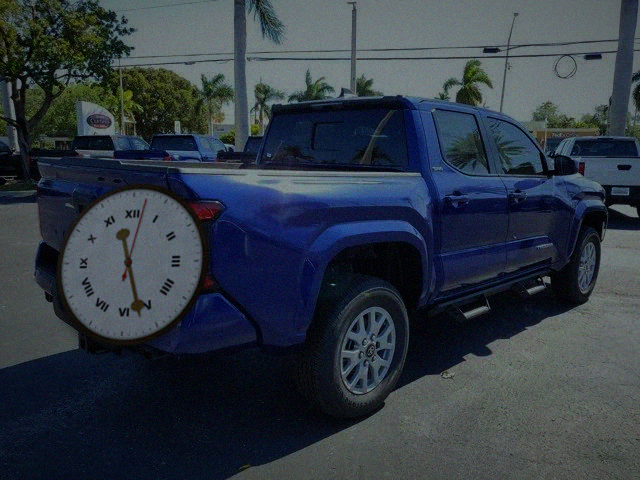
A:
11,27,02
